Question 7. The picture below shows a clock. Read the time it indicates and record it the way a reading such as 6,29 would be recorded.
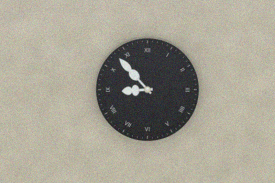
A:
8,53
